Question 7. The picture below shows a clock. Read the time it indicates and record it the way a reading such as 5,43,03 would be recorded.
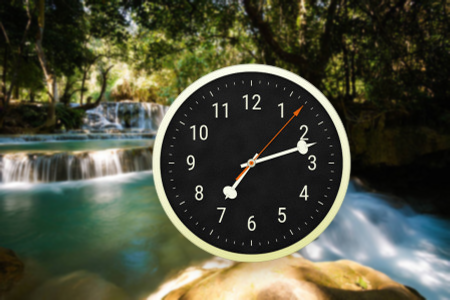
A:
7,12,07
